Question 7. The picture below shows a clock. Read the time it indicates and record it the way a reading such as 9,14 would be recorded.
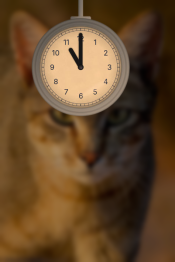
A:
11,00
